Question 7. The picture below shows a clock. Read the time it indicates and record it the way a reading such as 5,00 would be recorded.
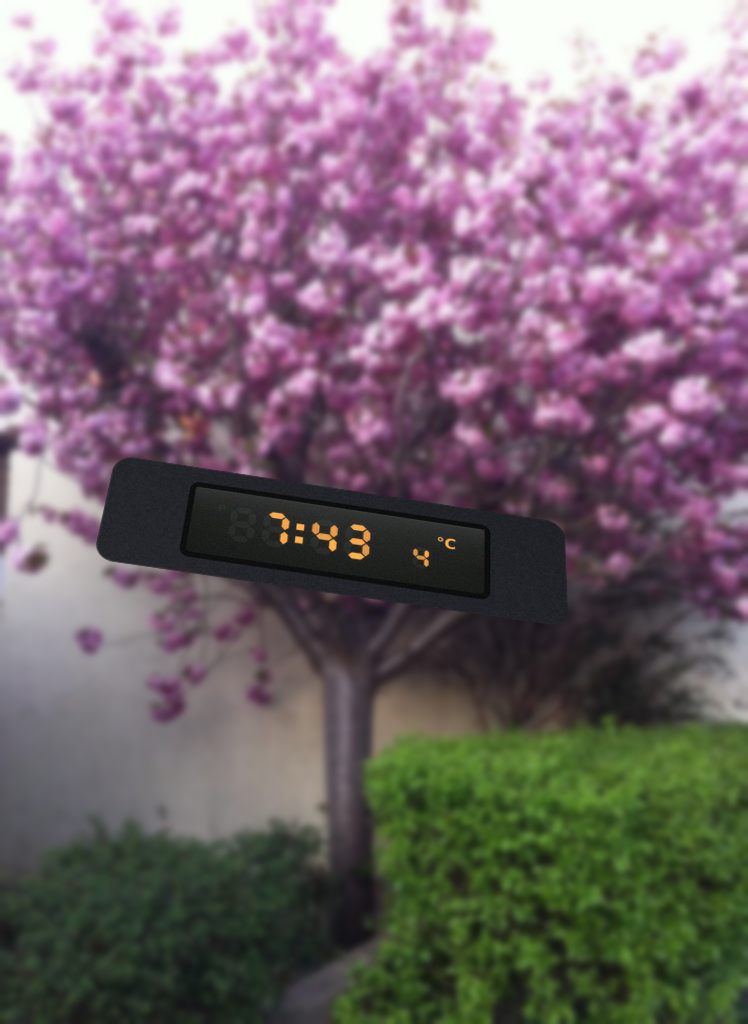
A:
7,43
